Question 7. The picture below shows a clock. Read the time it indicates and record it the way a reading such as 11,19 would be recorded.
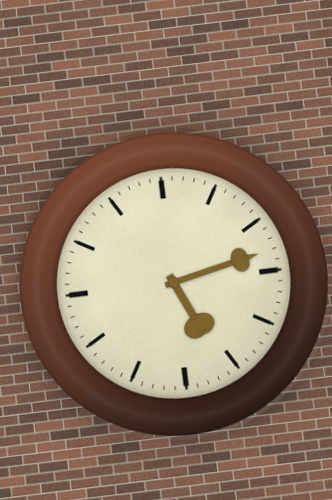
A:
5,13
